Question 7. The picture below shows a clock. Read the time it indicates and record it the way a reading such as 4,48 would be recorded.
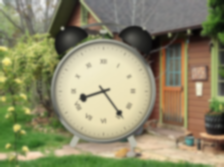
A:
8,24
